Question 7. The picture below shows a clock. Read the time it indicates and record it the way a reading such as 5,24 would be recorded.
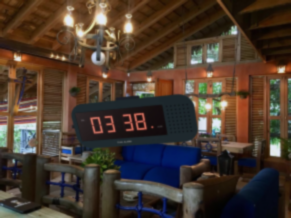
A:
3,38
